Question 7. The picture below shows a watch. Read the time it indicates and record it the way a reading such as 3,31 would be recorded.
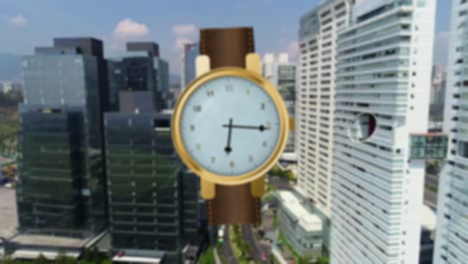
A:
6,16
